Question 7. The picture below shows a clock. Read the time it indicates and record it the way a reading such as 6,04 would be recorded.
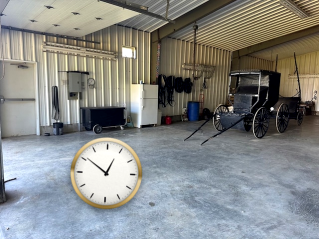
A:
12,51
